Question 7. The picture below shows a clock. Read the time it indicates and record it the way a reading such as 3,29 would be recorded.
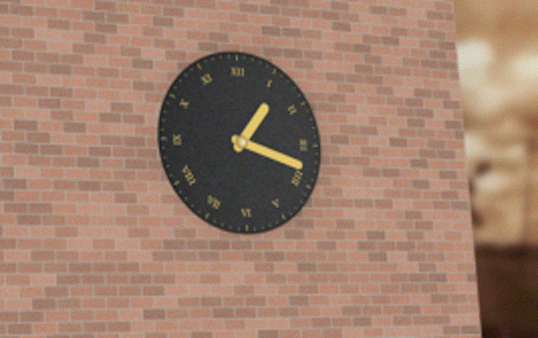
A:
1,18
